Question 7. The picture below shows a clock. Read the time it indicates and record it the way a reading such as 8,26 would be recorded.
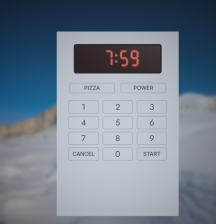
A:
7,59
